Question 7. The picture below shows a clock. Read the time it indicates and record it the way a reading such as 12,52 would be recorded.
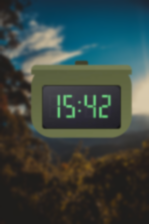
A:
15,42
